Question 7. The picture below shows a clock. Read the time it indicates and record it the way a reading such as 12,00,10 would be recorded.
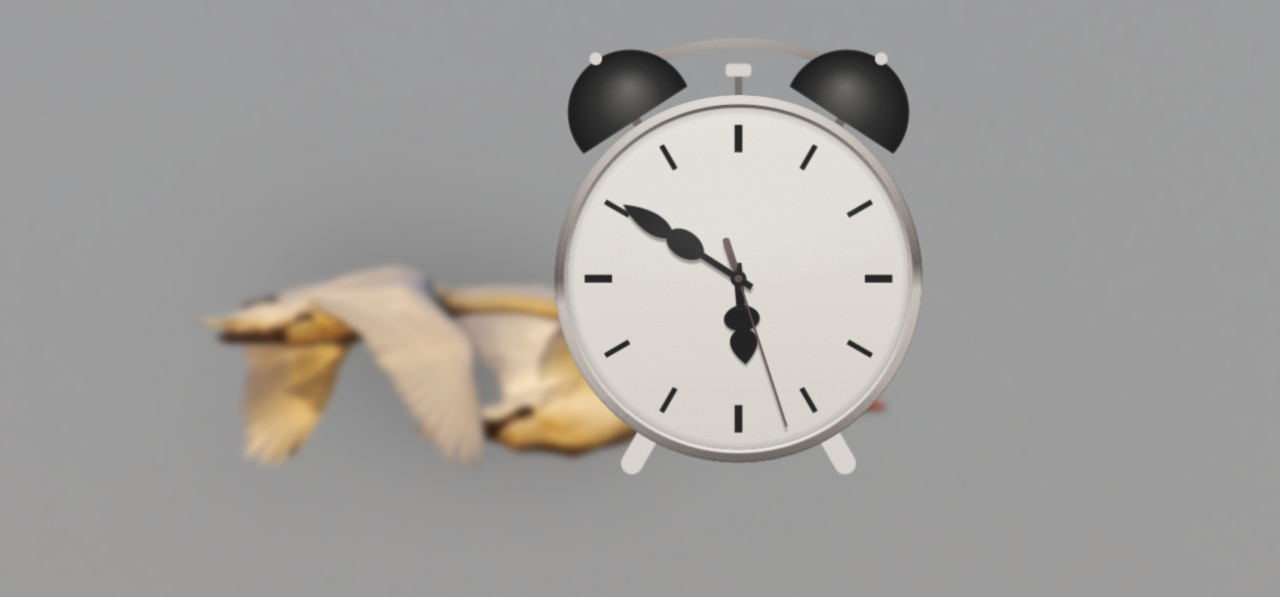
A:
5,50,27
